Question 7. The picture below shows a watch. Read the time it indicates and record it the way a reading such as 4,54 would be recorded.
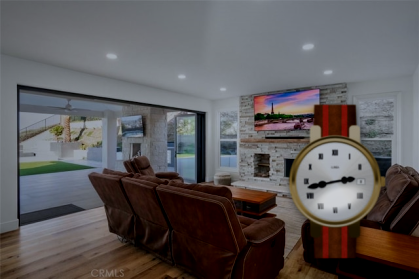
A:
2,43
